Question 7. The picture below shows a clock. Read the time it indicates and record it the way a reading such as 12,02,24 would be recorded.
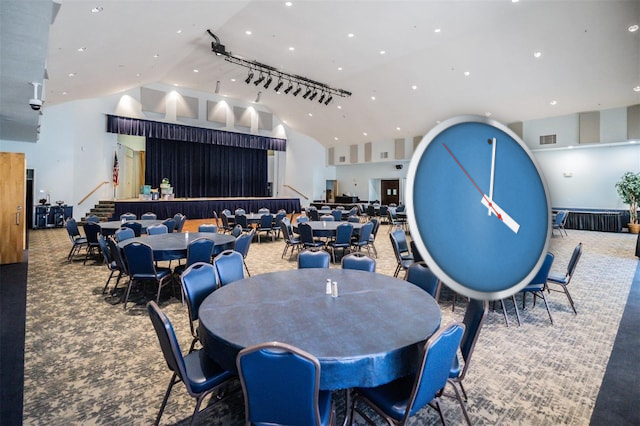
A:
4,00,52
